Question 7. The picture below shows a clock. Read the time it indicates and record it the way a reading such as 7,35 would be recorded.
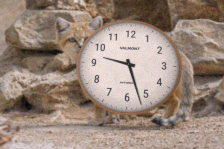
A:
9,27
